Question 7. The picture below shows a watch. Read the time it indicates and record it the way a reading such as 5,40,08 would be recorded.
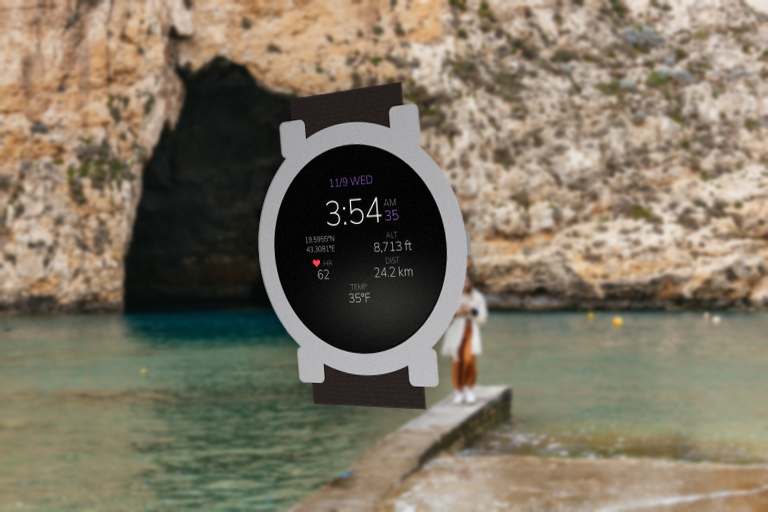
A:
3,54,35
